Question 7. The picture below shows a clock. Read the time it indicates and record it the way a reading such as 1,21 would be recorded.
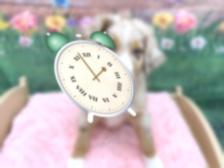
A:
1,57
